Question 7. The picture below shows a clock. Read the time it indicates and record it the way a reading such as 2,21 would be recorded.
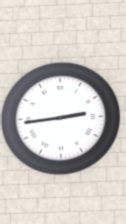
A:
2,44
